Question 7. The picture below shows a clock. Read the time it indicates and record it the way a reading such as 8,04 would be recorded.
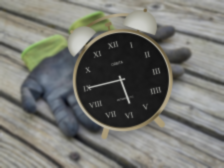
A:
5,45
